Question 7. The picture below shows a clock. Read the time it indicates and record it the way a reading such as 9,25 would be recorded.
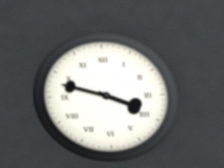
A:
3,48
